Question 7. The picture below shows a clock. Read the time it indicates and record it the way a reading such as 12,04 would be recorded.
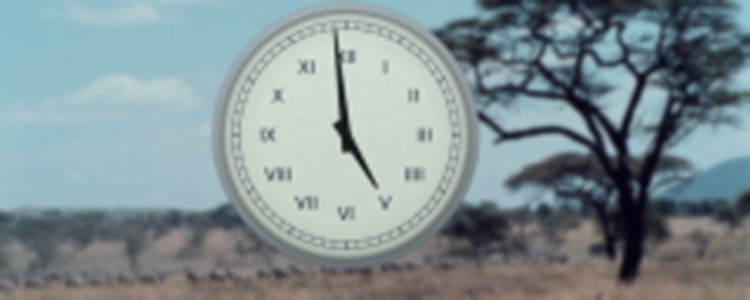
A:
4,59
